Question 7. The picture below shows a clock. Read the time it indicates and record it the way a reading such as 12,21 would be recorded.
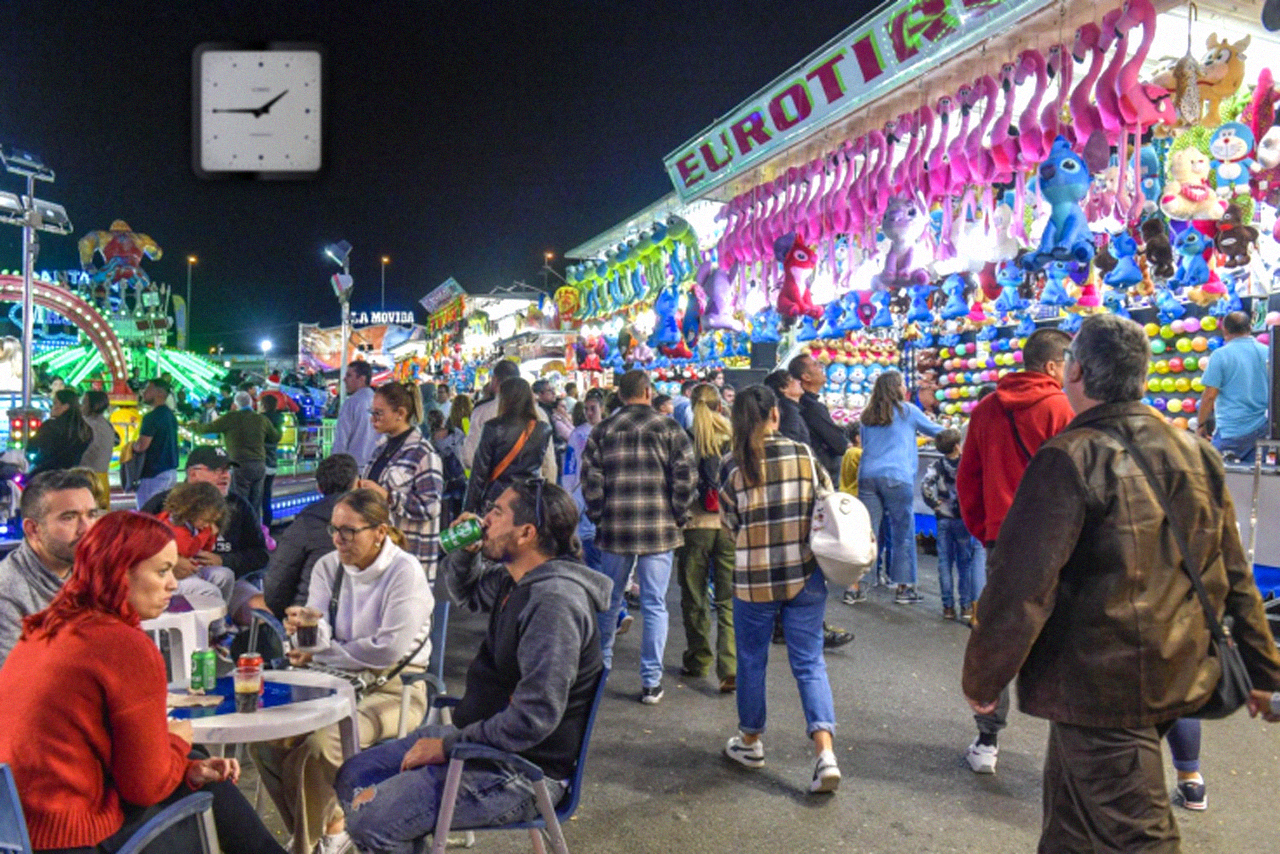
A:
1,45
